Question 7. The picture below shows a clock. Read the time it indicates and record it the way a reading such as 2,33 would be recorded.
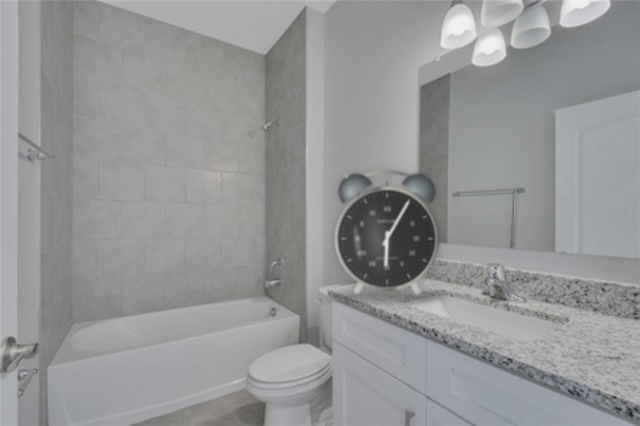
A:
6,05
